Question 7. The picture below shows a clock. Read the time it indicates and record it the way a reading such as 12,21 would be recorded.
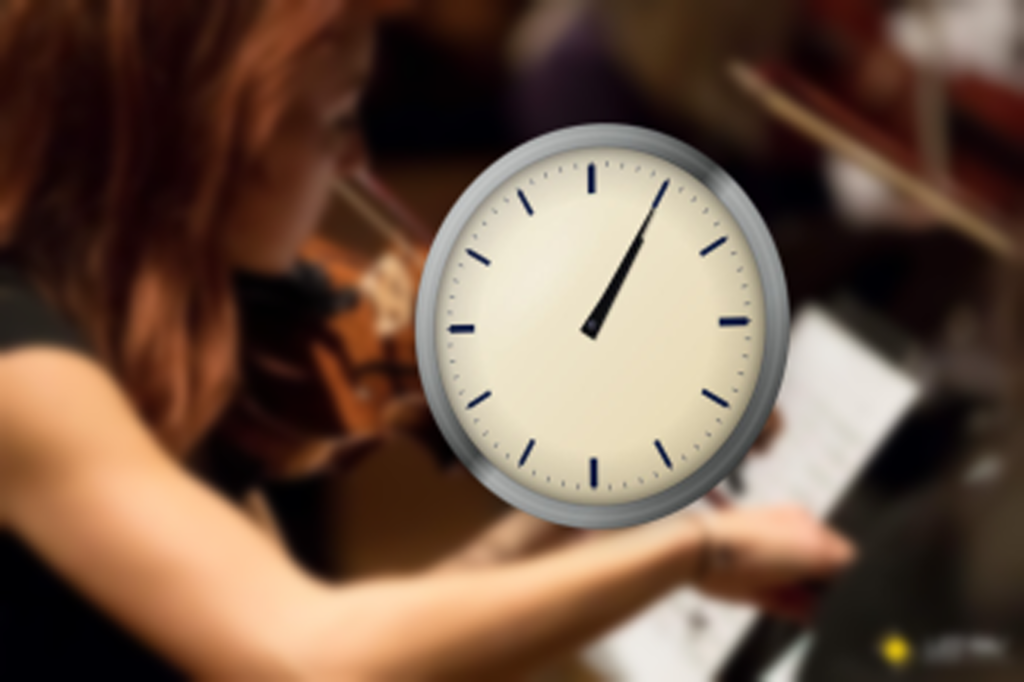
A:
1,05
